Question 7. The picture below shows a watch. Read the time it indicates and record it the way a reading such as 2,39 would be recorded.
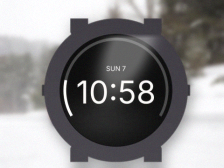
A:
10,58
